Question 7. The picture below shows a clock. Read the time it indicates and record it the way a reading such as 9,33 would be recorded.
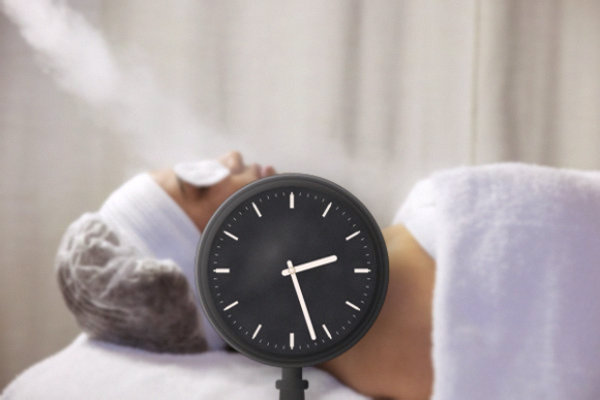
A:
2,27
